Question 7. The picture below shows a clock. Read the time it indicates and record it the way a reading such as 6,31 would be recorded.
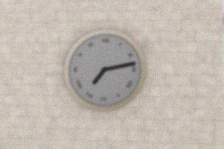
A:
7,13
